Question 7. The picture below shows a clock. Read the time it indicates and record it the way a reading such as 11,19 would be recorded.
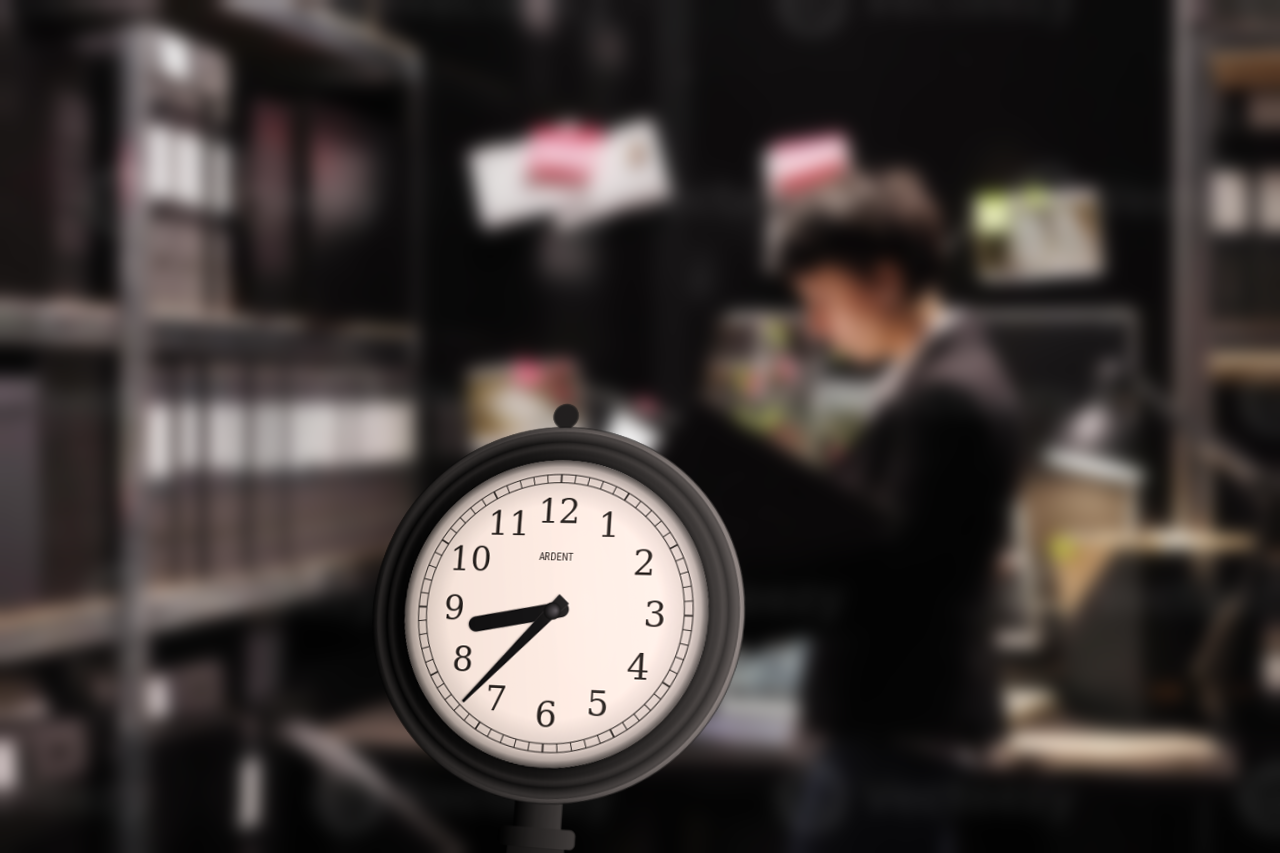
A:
8,37
